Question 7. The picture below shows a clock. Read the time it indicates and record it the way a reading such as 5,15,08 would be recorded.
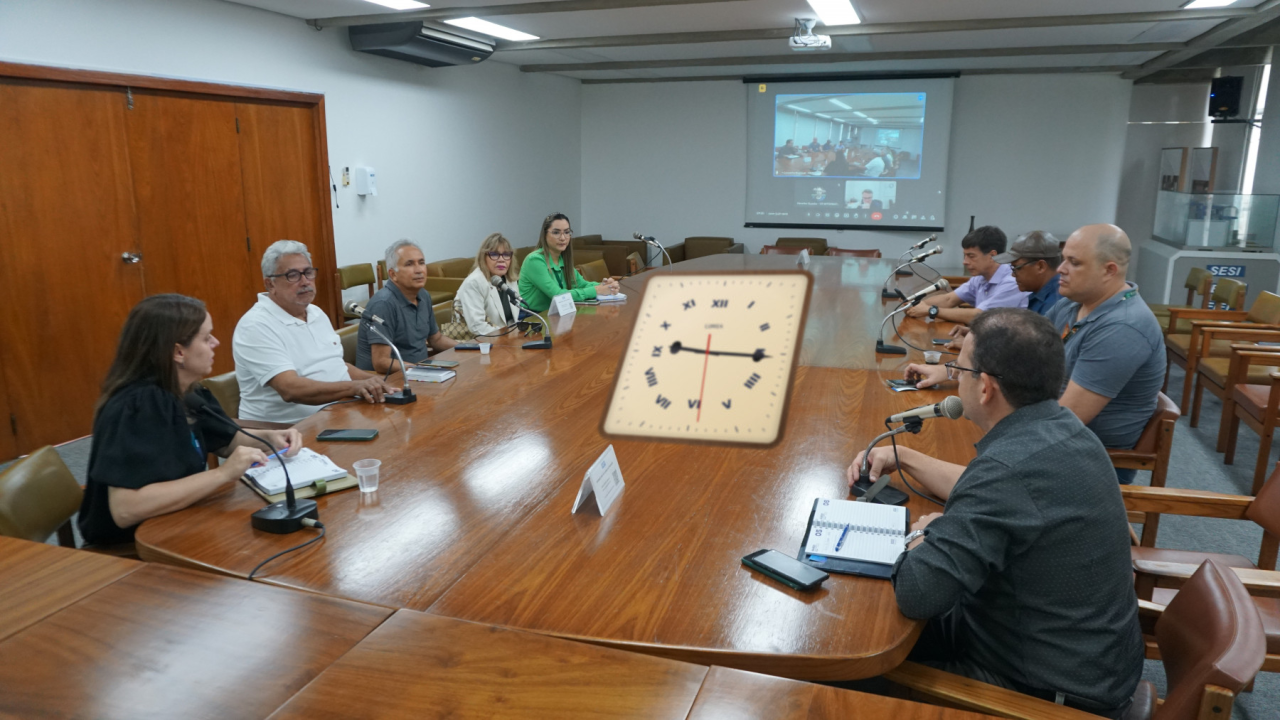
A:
9,15,29
